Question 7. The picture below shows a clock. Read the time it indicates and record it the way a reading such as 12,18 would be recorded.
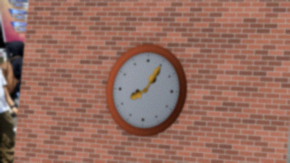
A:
8,05
